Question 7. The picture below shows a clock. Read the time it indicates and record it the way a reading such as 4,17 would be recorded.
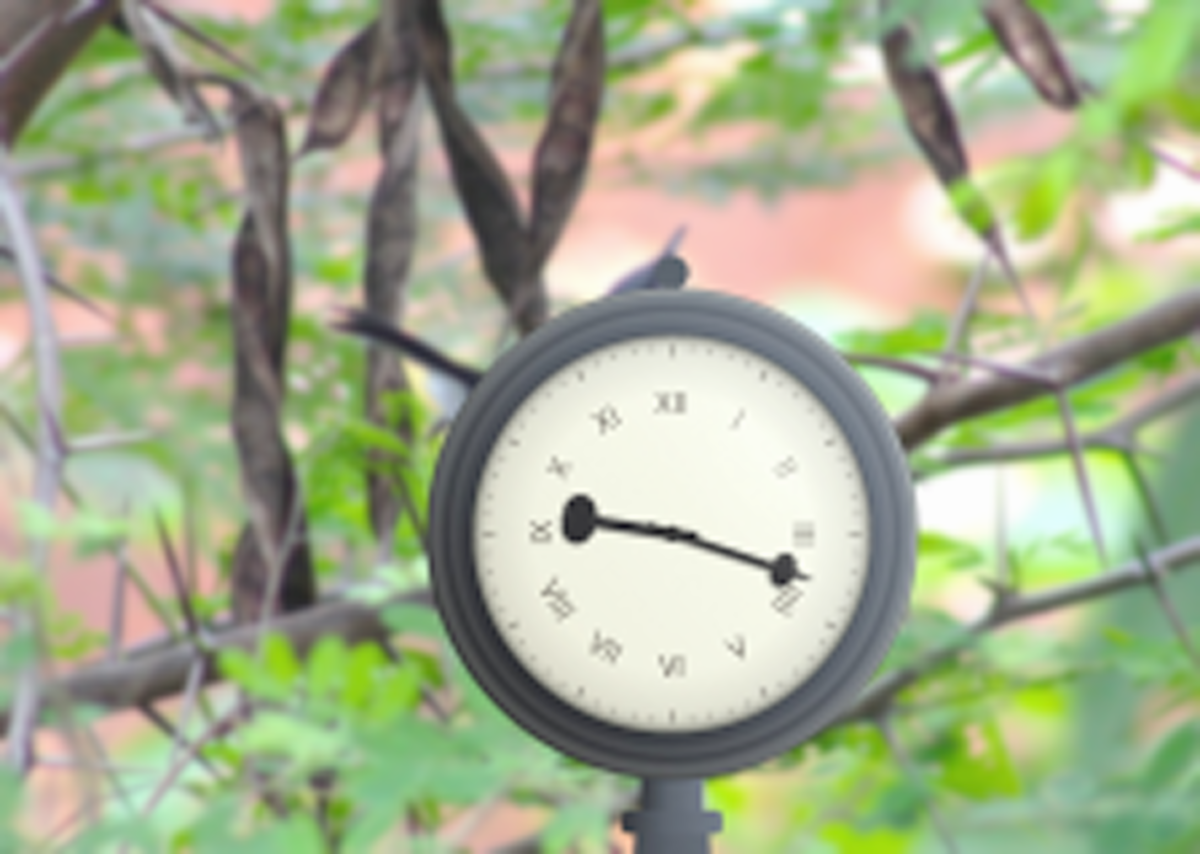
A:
9,18
